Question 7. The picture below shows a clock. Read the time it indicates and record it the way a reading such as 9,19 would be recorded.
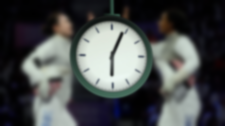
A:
6,04
